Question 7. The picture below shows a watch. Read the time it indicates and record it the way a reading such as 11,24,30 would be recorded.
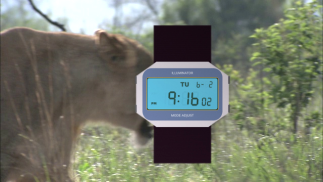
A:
9,16,02
